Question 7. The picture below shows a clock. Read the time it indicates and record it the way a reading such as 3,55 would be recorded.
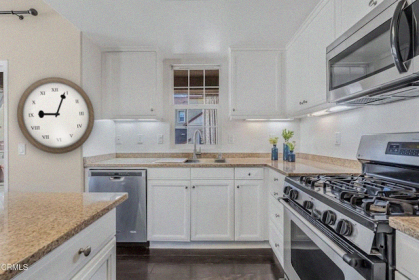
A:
9,04
